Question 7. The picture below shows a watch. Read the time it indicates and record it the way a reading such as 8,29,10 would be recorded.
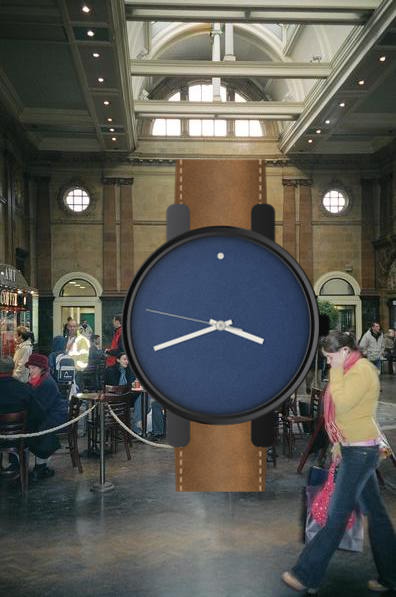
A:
3,41,47
